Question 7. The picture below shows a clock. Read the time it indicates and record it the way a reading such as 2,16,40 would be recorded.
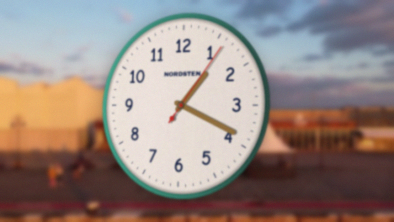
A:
1,19,06
